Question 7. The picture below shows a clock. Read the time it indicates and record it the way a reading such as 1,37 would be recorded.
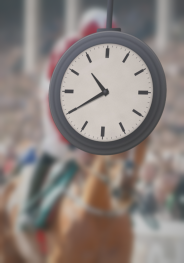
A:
10,40
